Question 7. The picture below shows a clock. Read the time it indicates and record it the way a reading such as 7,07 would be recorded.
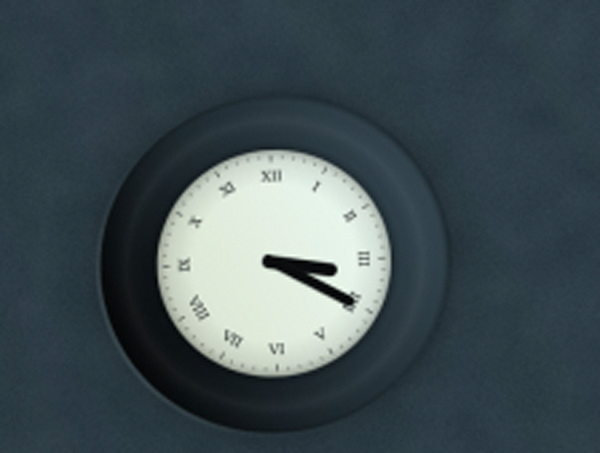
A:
3,20
